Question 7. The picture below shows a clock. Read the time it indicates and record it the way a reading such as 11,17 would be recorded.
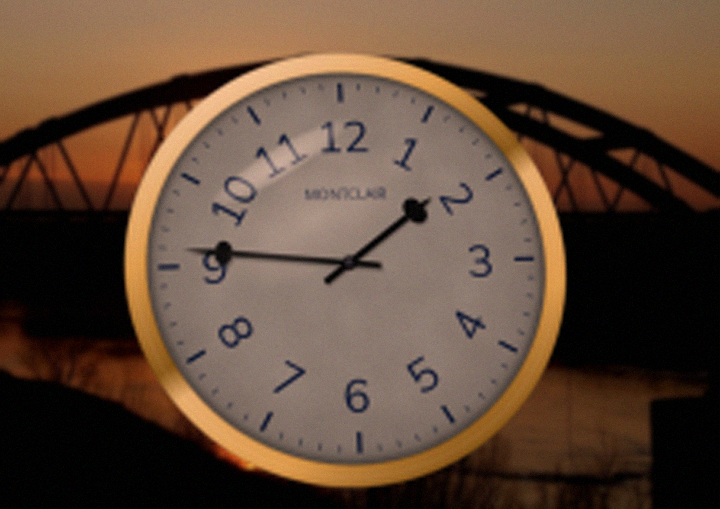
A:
1,46
